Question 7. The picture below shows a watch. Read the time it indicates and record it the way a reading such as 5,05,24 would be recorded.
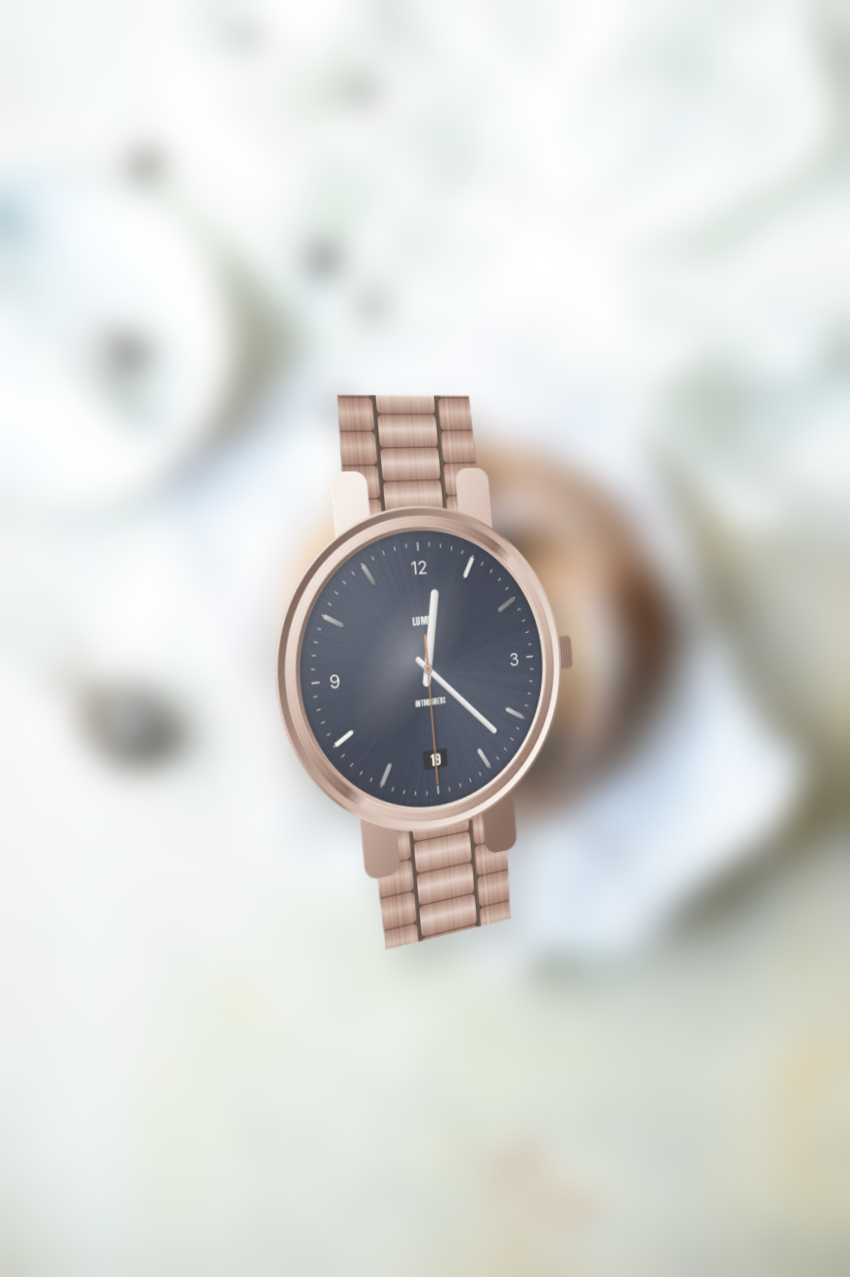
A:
12,22,30
